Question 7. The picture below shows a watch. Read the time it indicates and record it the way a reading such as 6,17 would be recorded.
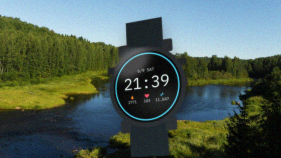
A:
21,39
